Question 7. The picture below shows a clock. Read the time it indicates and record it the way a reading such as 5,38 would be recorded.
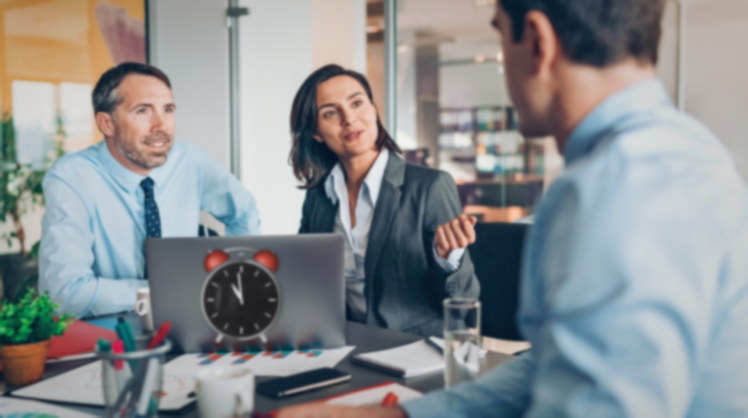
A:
10,59
